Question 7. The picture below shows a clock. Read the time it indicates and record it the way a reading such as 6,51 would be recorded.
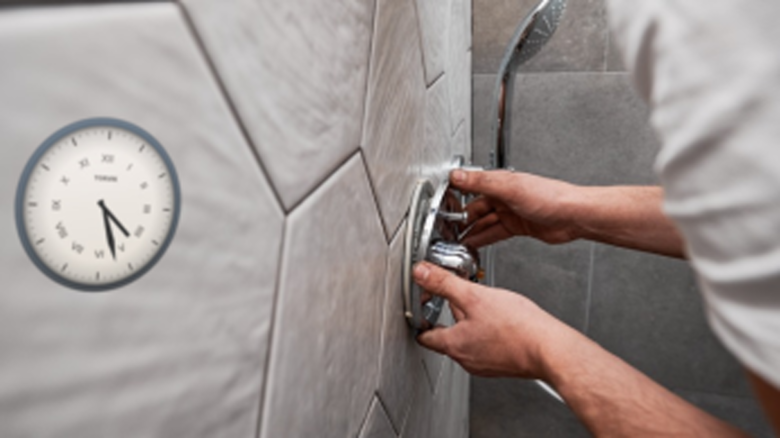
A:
4,27
